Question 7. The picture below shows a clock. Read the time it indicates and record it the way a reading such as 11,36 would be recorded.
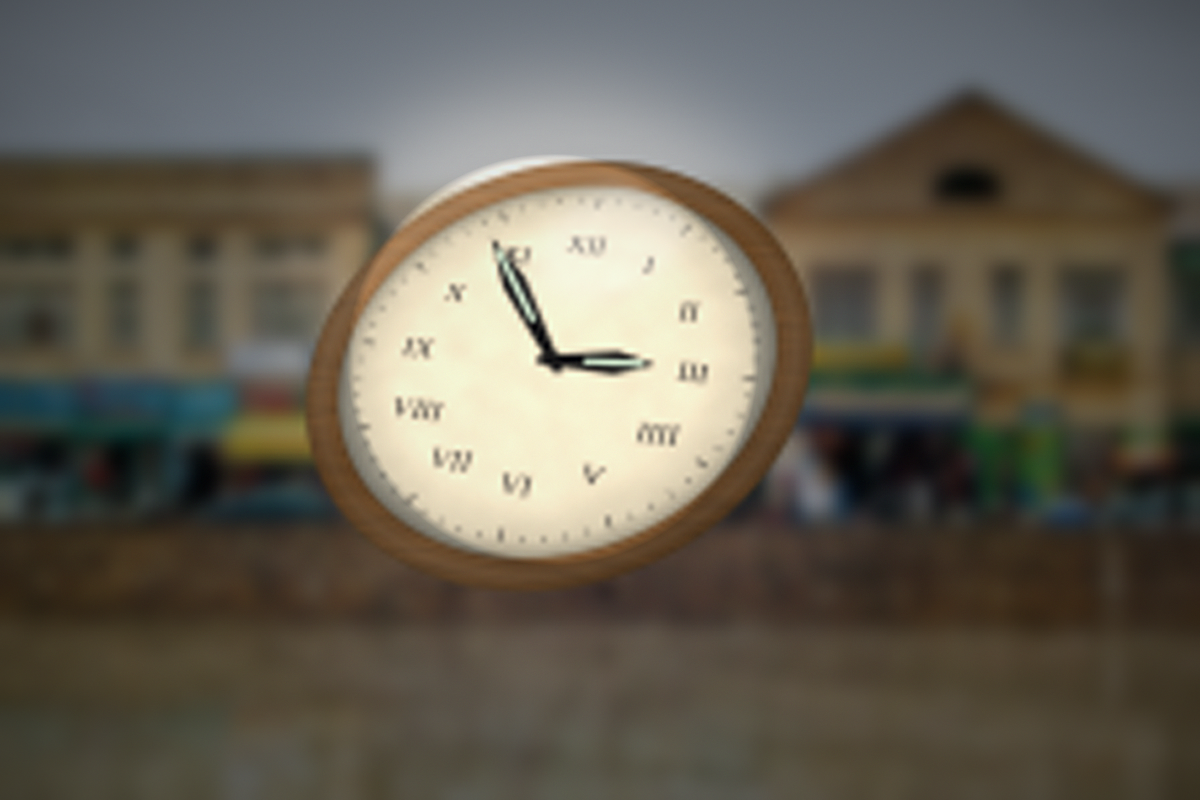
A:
2,54
